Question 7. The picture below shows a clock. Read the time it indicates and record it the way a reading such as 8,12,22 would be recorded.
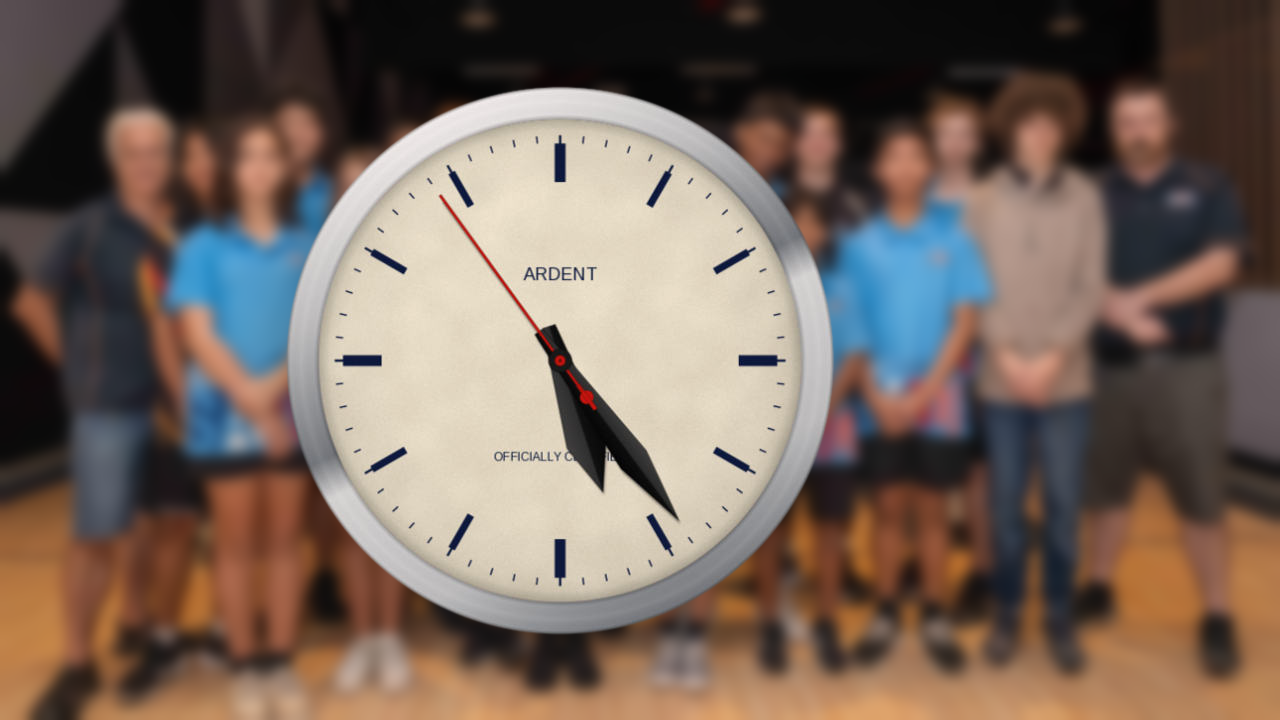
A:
5,23,54
